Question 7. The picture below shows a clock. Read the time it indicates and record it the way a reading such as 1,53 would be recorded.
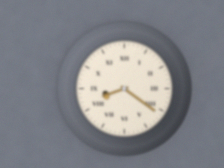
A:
8,21
